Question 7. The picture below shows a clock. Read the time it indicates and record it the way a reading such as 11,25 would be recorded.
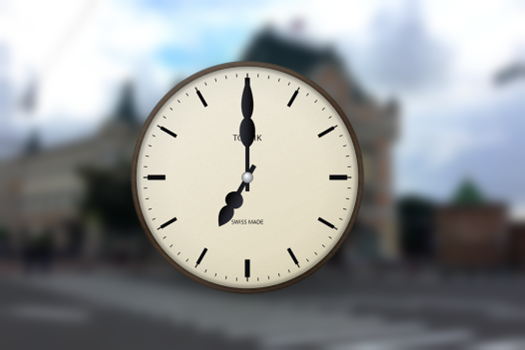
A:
7,00
